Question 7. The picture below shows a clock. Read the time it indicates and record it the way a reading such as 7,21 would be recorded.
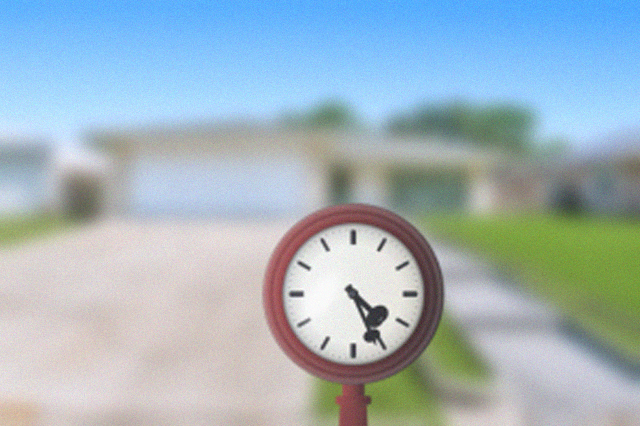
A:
4,26
